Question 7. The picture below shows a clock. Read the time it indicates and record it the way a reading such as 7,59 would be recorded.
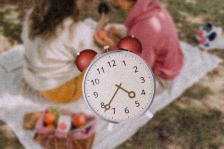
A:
4,38
